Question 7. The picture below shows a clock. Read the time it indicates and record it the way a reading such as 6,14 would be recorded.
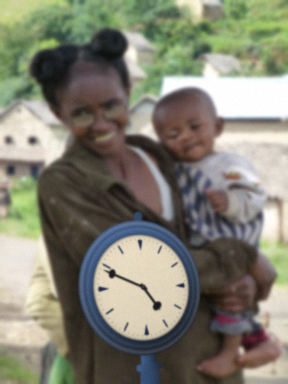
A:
4,49
